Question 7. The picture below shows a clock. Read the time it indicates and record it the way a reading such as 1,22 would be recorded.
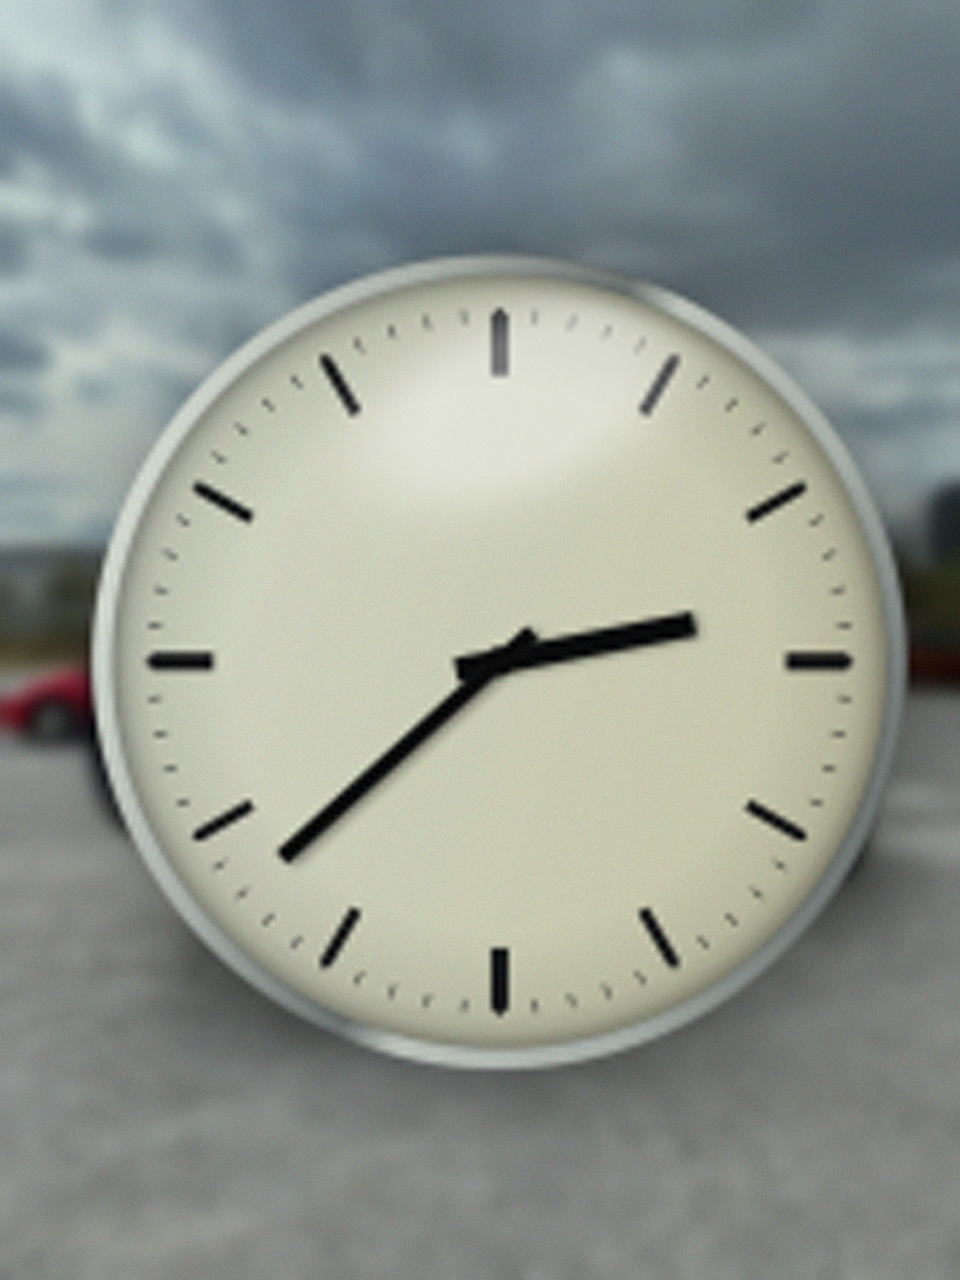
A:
2,38
